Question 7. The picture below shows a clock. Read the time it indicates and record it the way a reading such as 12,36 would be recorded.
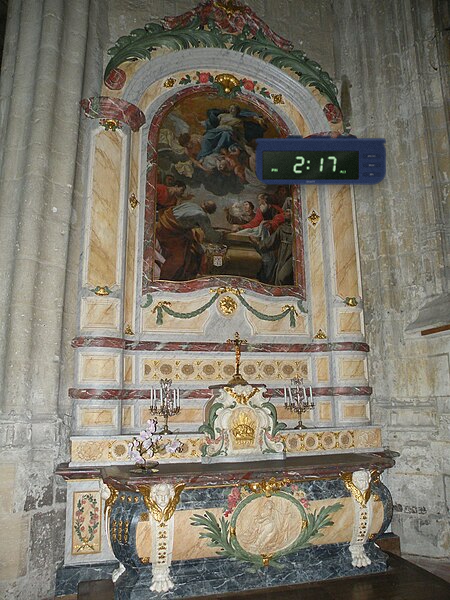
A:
2,17
